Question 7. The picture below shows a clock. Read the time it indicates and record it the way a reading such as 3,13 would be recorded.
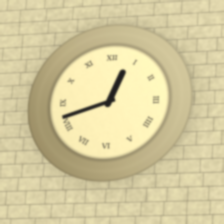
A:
12,42
